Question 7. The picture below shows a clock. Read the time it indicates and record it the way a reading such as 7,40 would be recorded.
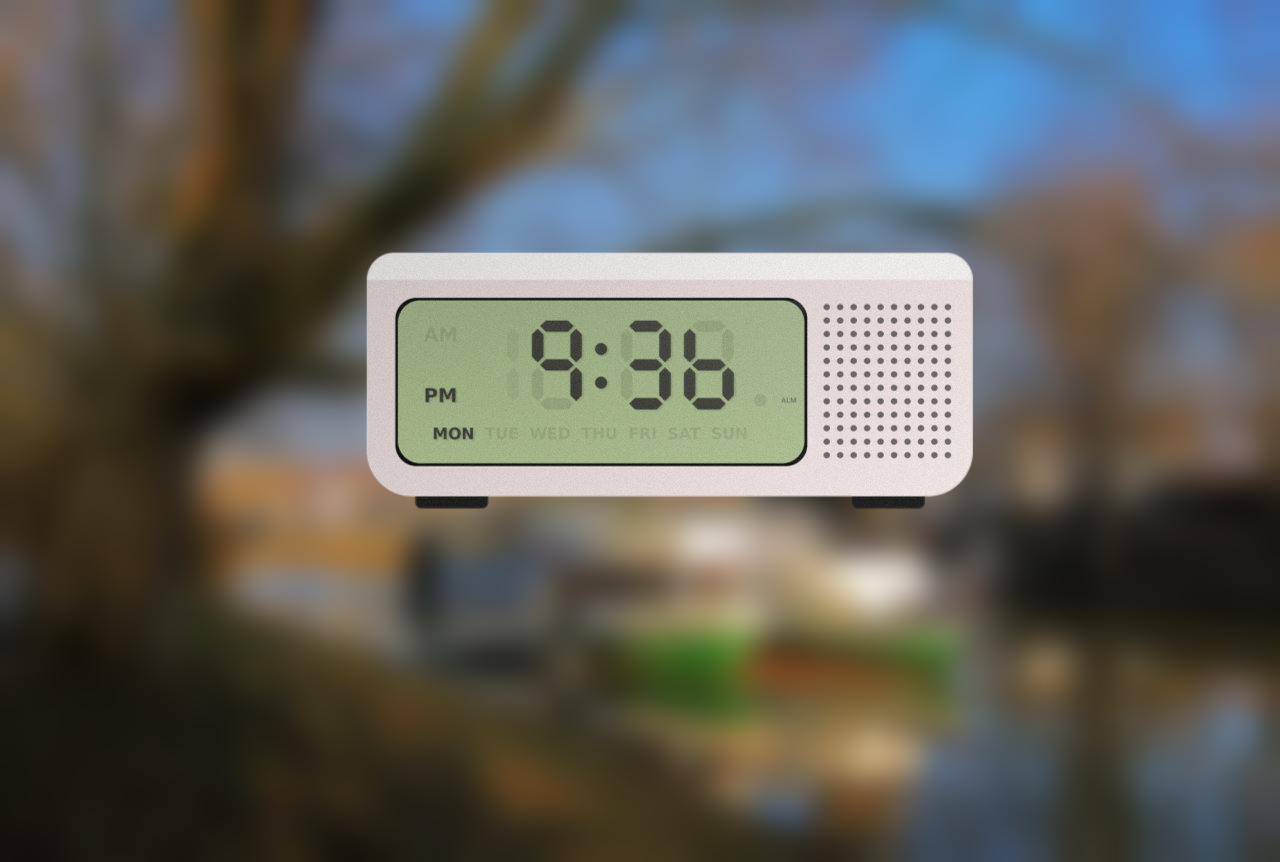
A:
9,36
